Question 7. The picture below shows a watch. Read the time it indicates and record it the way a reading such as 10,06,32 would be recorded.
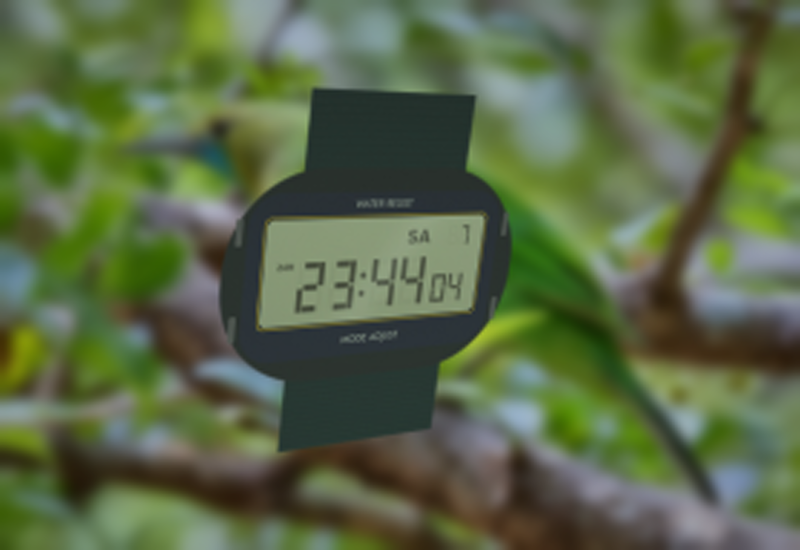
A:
23,44,04
